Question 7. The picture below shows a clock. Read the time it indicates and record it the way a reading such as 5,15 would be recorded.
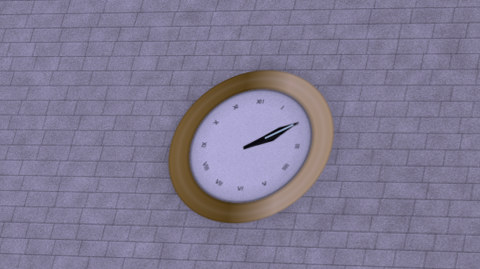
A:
2,10
